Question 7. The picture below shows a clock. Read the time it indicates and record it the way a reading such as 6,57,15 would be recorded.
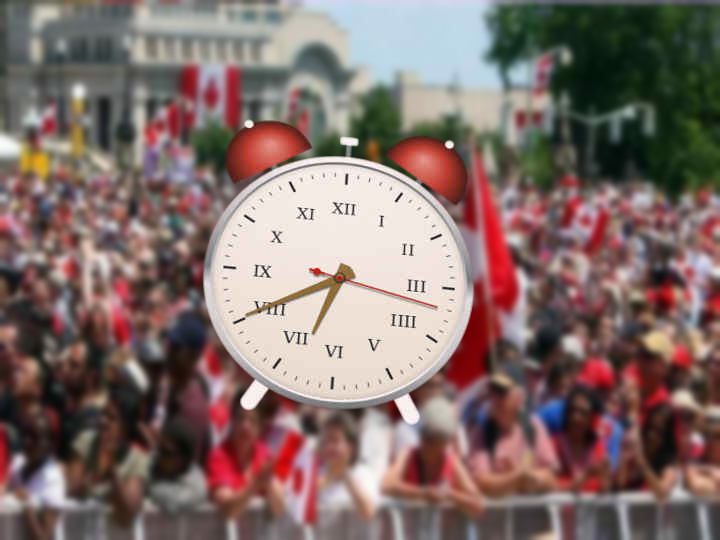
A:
6,40,17
